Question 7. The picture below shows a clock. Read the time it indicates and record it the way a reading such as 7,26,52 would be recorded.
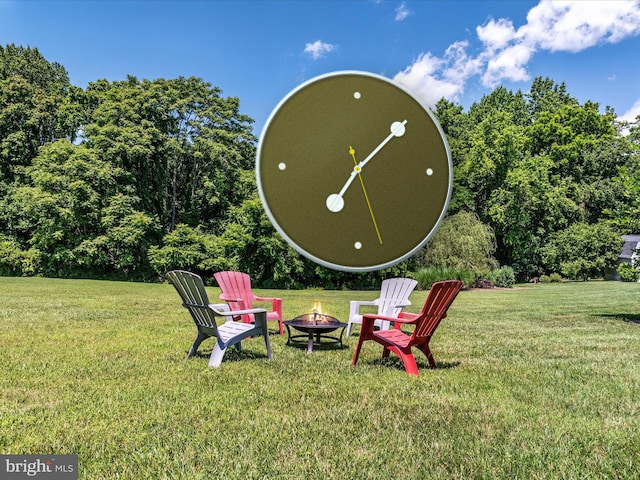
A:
7,07,27
